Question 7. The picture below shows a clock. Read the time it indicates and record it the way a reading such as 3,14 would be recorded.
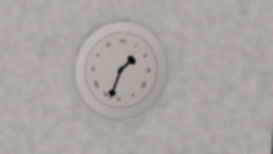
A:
1,33
